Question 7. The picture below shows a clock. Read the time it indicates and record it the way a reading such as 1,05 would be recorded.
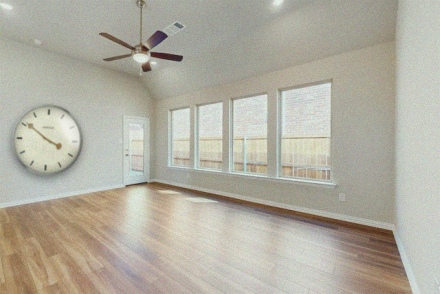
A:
3,51
